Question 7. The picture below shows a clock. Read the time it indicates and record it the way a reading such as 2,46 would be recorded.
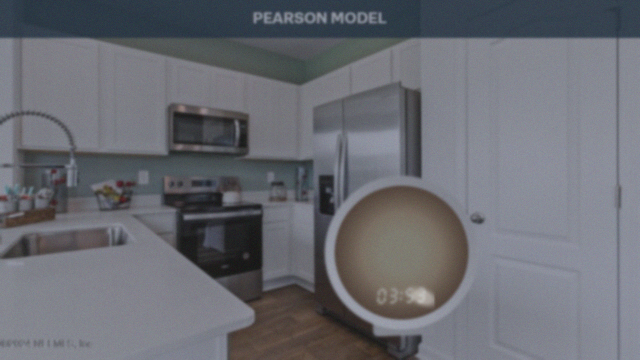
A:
3,53
